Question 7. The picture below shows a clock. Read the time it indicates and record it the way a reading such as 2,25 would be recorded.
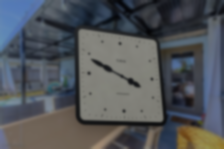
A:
3,49
